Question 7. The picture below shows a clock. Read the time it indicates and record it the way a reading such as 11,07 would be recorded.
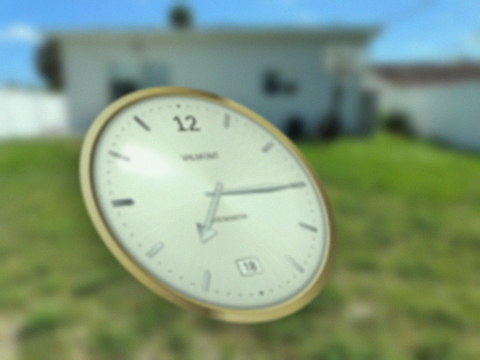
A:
7,15
